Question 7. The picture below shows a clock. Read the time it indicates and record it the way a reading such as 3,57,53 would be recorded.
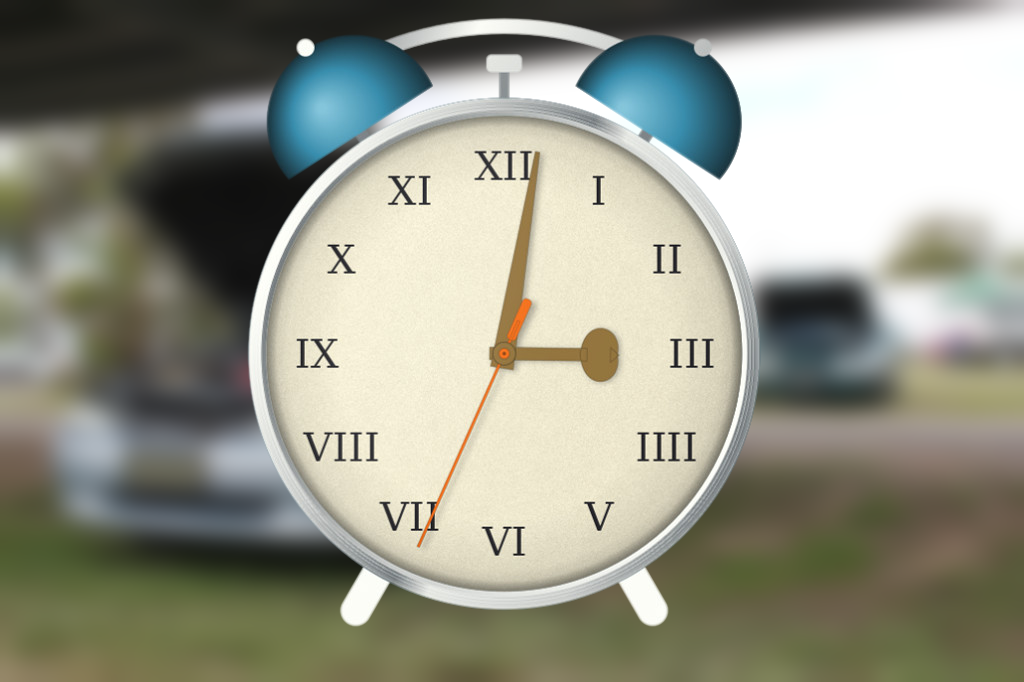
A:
3,01,34
